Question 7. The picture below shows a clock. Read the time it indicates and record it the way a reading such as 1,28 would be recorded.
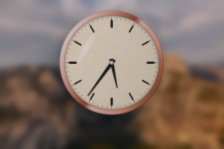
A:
5,36
